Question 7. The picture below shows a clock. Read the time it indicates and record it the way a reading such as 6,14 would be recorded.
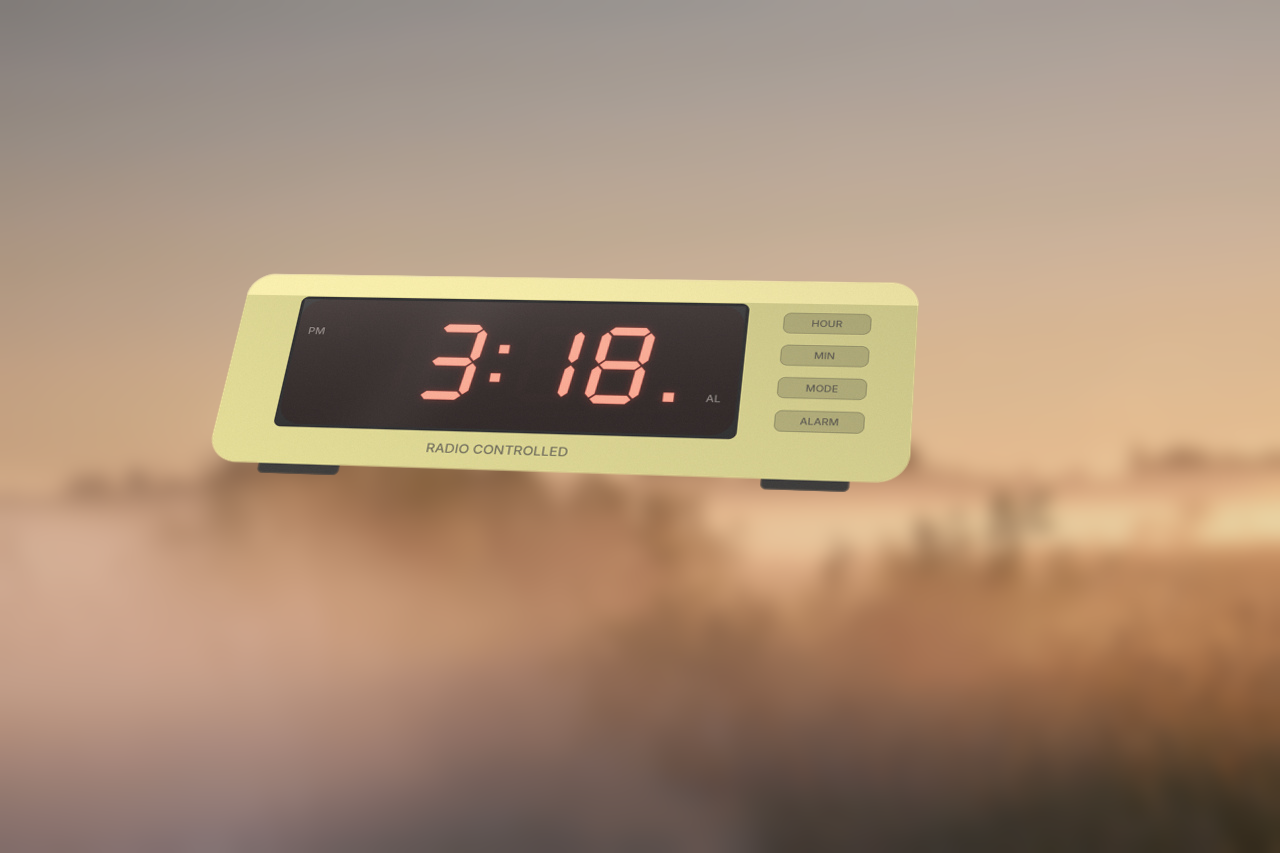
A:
3,18
